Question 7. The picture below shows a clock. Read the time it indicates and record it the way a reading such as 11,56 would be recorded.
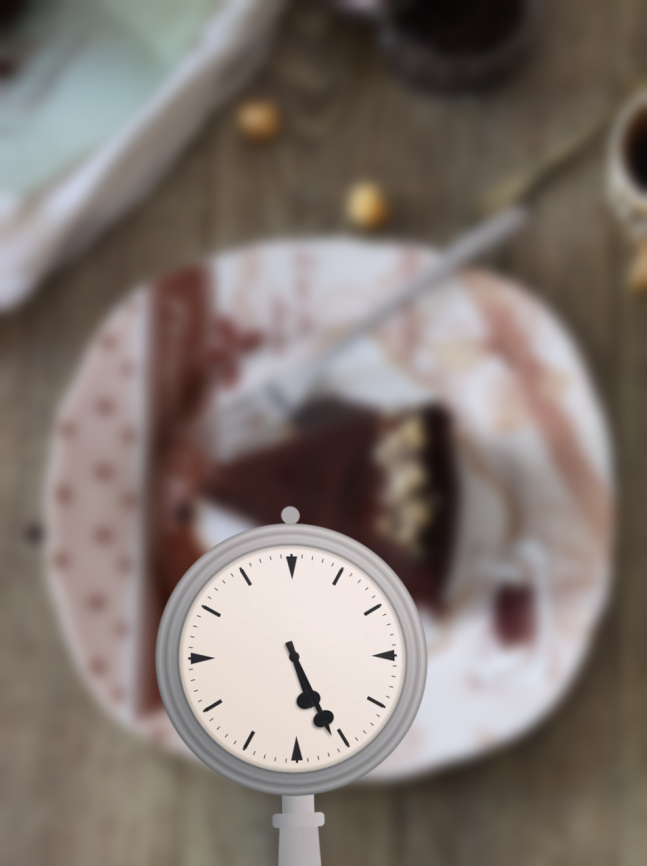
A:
5,26
